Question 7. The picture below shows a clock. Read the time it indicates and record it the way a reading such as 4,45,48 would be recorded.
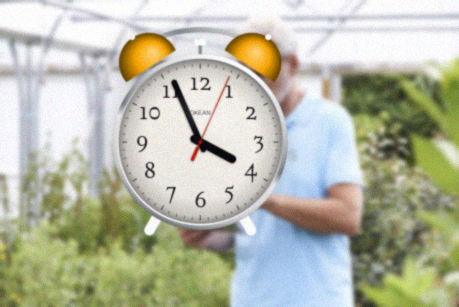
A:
3,56,04
